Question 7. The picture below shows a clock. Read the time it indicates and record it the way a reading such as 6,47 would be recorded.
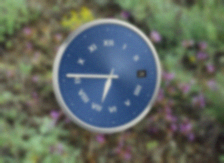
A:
6,46
